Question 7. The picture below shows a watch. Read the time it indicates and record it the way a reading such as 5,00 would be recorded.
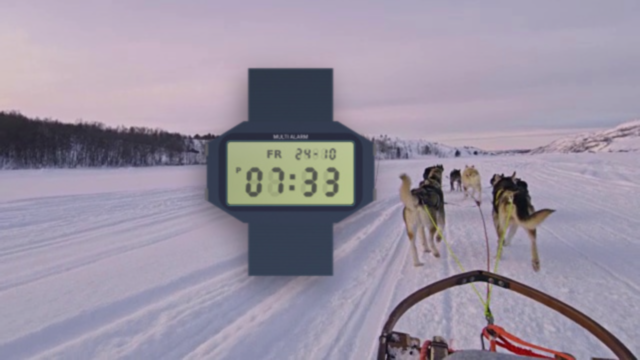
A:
7,33
